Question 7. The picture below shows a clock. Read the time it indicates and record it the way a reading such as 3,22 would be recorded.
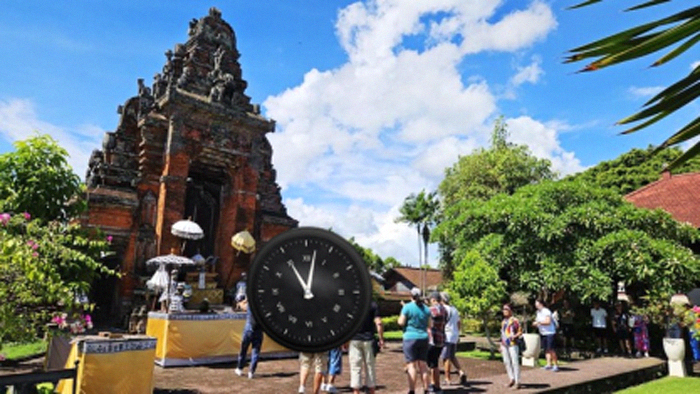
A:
11,02
